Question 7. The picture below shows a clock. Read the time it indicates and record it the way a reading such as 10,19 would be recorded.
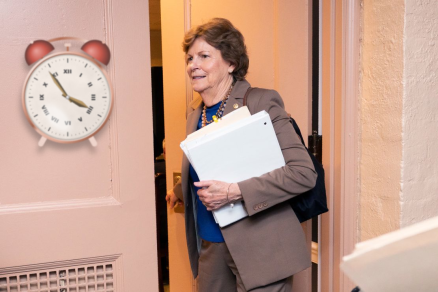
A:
3,54
